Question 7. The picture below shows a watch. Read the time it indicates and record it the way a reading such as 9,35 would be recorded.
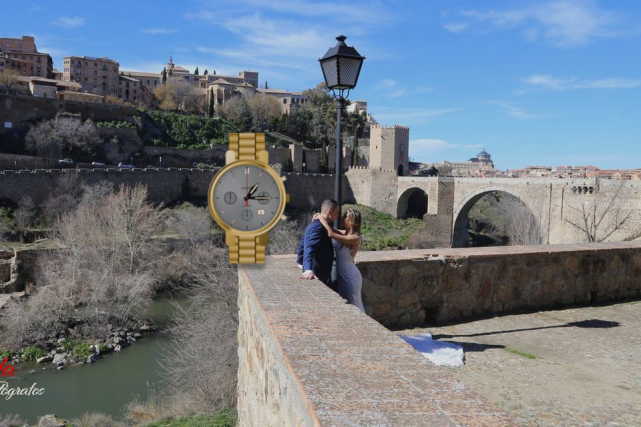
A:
1,15
